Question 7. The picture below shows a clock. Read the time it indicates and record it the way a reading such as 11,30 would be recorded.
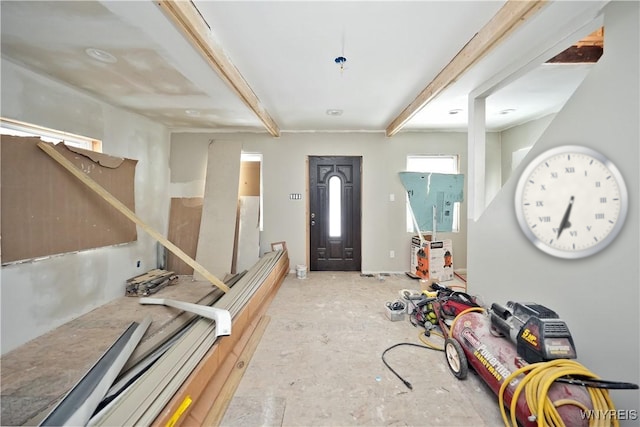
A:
6,34
